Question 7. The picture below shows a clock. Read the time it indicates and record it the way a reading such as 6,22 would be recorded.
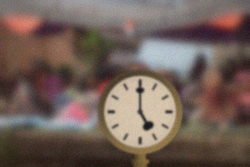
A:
5,00
